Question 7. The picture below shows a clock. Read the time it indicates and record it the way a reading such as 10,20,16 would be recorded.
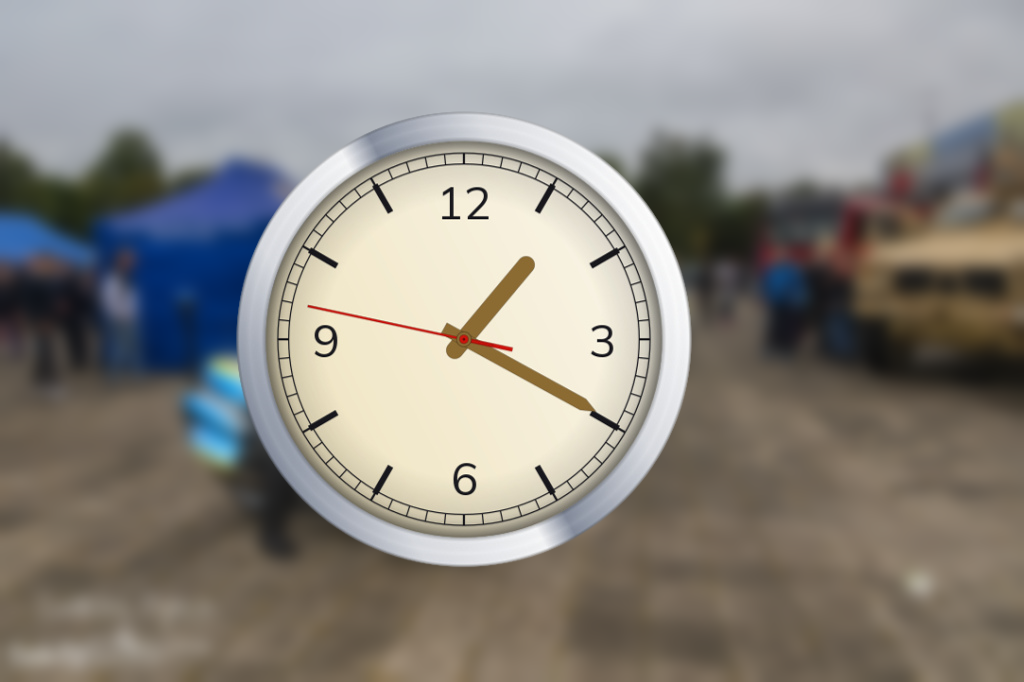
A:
1,19,47
